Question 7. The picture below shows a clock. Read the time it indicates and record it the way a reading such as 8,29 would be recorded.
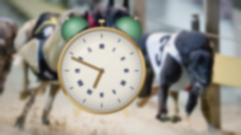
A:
6,49
